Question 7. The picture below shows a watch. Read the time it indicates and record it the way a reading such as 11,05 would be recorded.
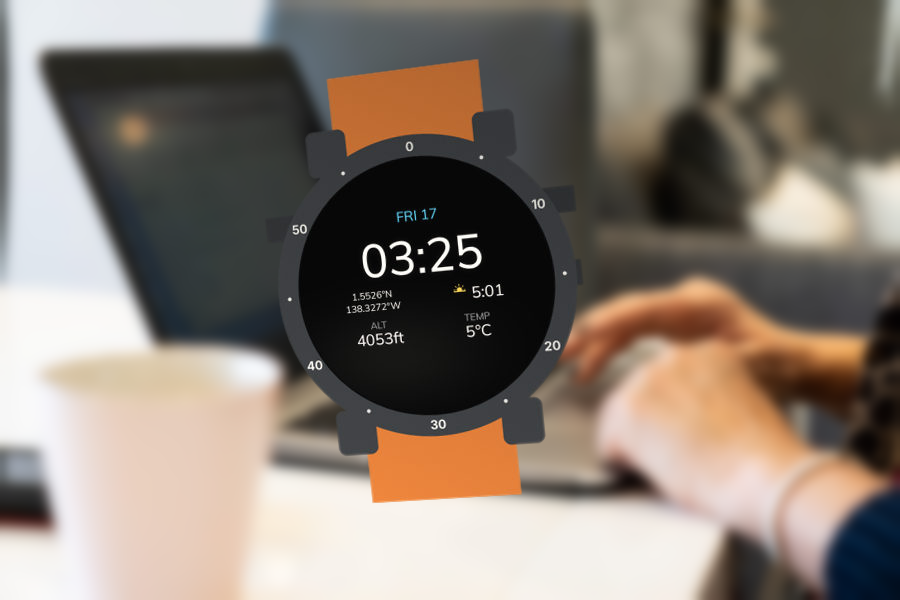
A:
3,25
